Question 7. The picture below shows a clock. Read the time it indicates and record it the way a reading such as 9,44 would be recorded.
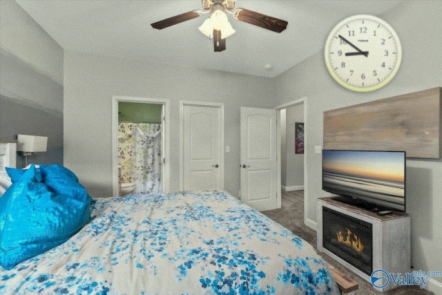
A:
8,51
